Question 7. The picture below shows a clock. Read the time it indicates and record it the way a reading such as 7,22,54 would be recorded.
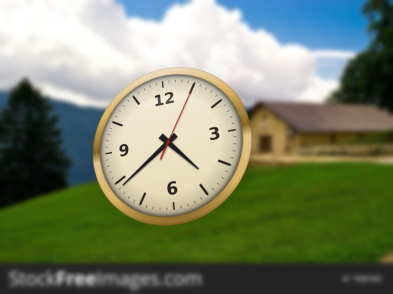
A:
4,39,05
